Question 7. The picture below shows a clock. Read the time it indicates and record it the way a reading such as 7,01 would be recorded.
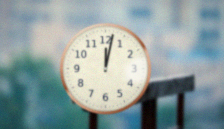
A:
12,02
